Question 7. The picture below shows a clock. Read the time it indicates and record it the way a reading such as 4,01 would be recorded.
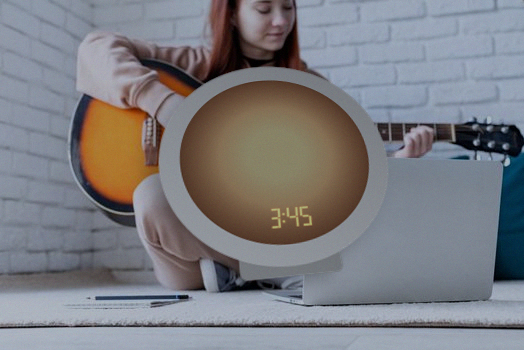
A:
3,45
